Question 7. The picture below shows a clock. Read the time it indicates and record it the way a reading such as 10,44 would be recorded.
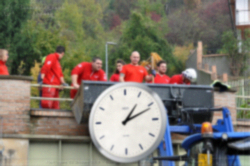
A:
1,11
